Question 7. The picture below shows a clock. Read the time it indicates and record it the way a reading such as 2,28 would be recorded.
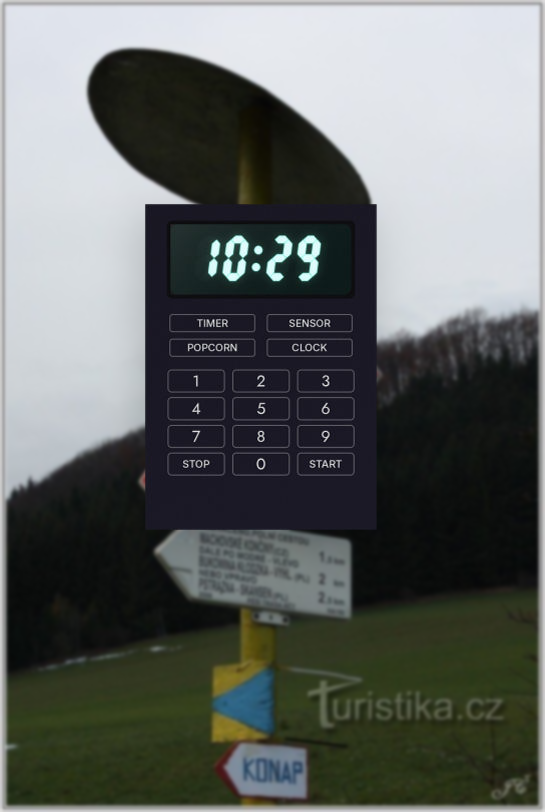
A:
10,29
